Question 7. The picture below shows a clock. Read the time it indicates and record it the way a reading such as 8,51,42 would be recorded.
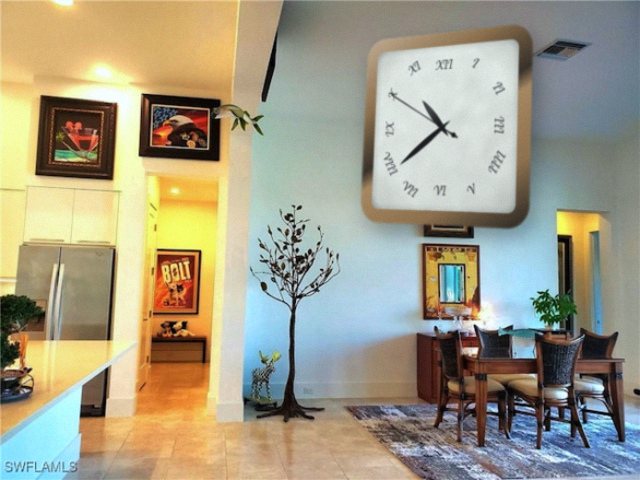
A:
10,38,50
